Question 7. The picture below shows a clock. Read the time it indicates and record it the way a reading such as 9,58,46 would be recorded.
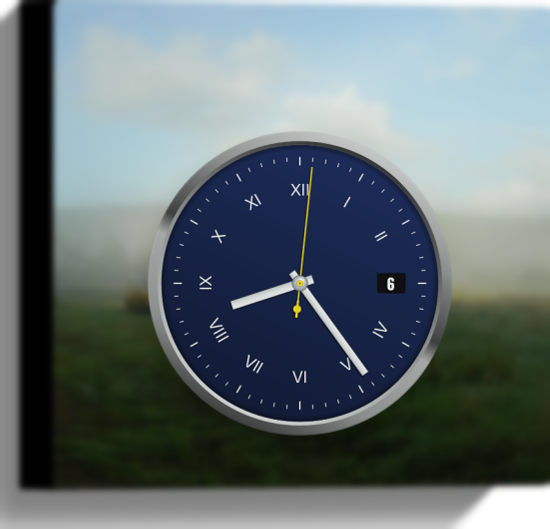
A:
8,24,01
